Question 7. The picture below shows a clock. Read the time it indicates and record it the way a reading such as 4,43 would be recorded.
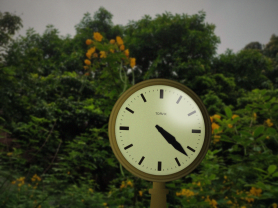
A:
4,22
